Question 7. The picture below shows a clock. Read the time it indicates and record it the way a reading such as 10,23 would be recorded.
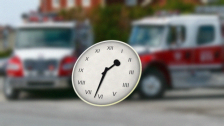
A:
1,32
